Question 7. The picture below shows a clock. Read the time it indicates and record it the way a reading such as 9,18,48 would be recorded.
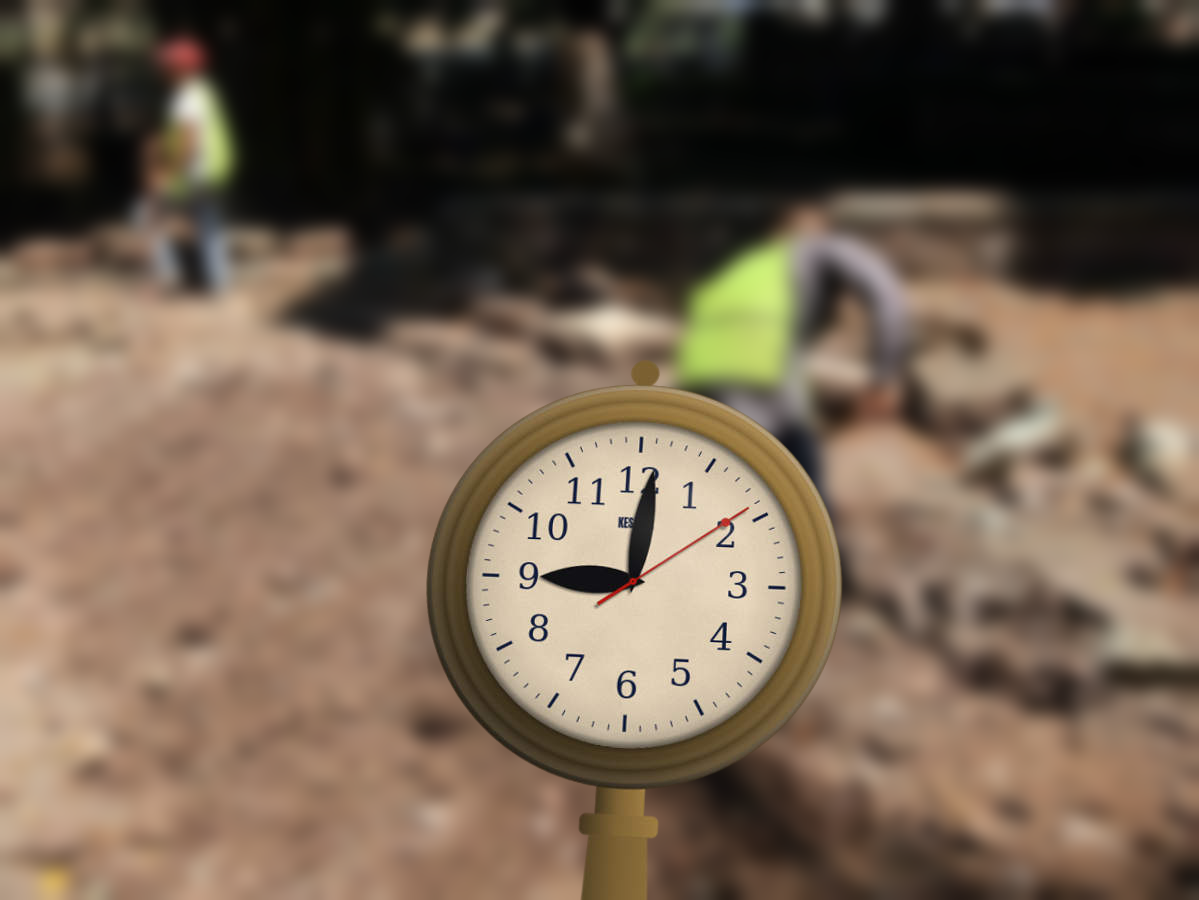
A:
9,01,09
